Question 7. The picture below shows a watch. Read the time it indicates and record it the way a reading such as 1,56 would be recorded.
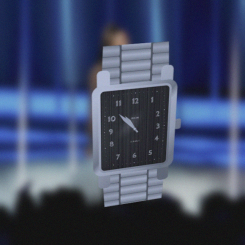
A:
10,53
